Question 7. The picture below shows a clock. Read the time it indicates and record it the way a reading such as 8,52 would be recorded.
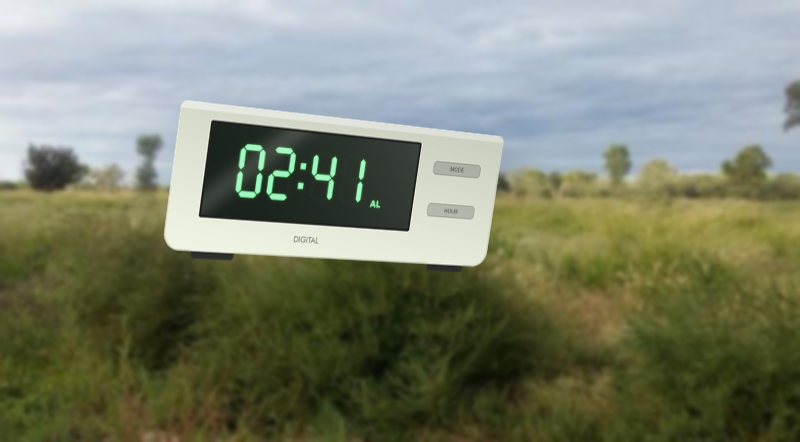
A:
2,41
